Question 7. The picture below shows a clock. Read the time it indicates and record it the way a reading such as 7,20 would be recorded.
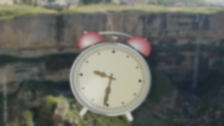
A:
9,31
